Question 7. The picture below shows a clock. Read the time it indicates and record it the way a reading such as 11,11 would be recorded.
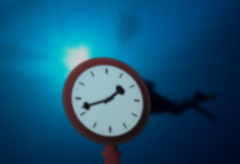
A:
1,42
